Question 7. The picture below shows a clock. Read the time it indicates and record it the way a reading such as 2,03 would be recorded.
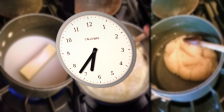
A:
6,37
